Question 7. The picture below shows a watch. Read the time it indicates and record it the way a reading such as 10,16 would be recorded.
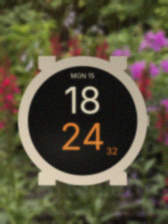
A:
18,24
